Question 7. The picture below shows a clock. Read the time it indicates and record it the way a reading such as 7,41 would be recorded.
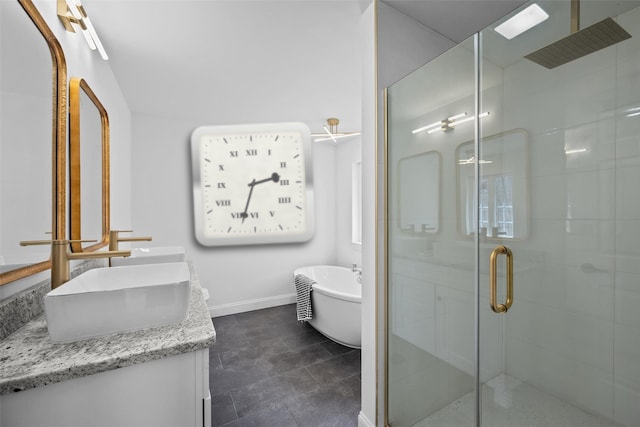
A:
2,33
